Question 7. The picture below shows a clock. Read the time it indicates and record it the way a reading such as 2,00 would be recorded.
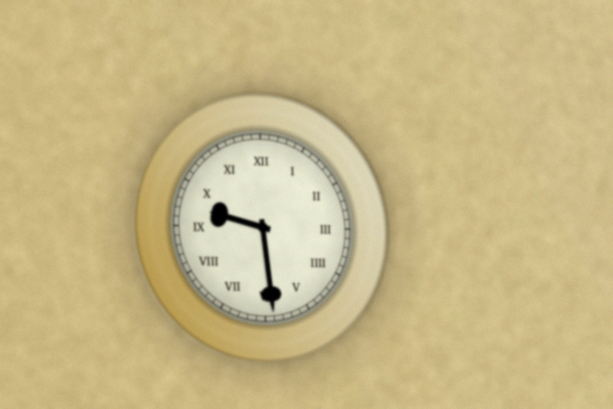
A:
9,29
